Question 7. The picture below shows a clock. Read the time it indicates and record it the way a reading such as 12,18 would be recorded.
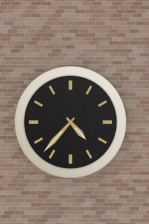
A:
4,37
